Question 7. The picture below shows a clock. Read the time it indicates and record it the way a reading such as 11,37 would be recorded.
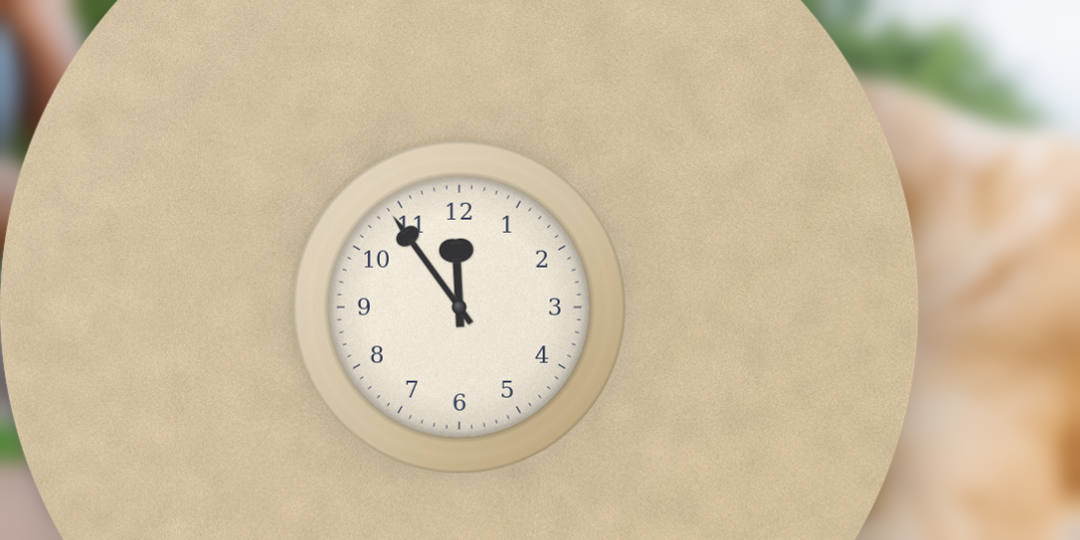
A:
11,54
